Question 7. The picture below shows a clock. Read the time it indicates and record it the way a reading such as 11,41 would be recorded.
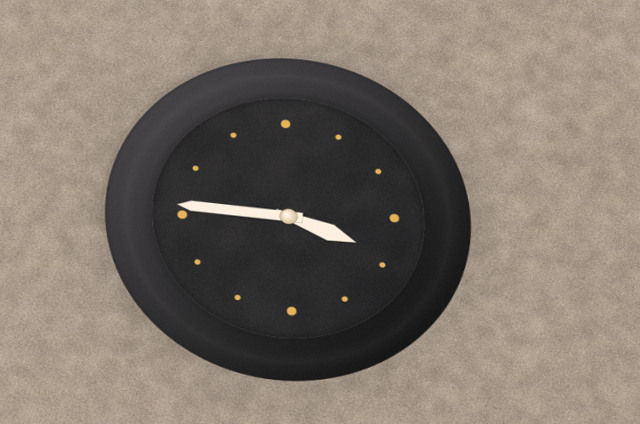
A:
3,46
